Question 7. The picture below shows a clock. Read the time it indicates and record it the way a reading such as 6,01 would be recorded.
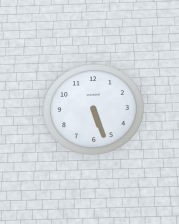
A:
5,27
